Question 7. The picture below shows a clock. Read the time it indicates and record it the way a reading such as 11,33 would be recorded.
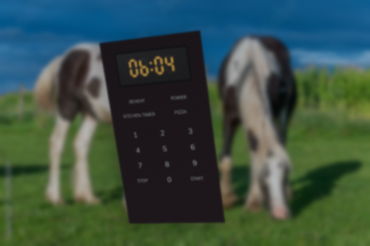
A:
6,04
